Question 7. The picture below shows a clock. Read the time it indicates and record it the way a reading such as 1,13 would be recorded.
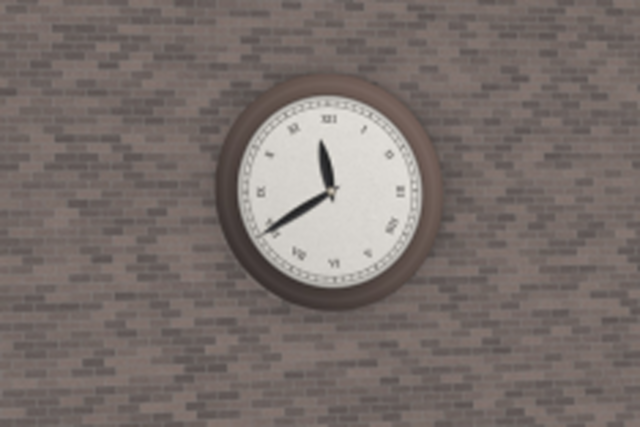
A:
11,40
